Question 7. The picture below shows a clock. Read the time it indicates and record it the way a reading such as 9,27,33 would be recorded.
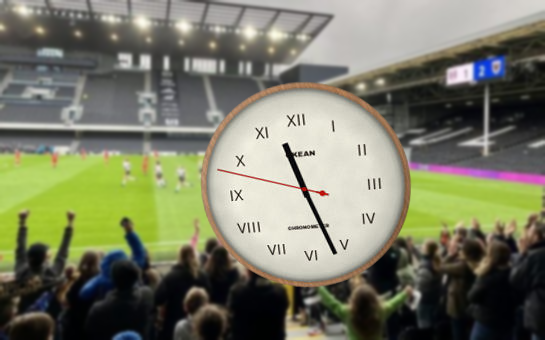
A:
11,26,48
